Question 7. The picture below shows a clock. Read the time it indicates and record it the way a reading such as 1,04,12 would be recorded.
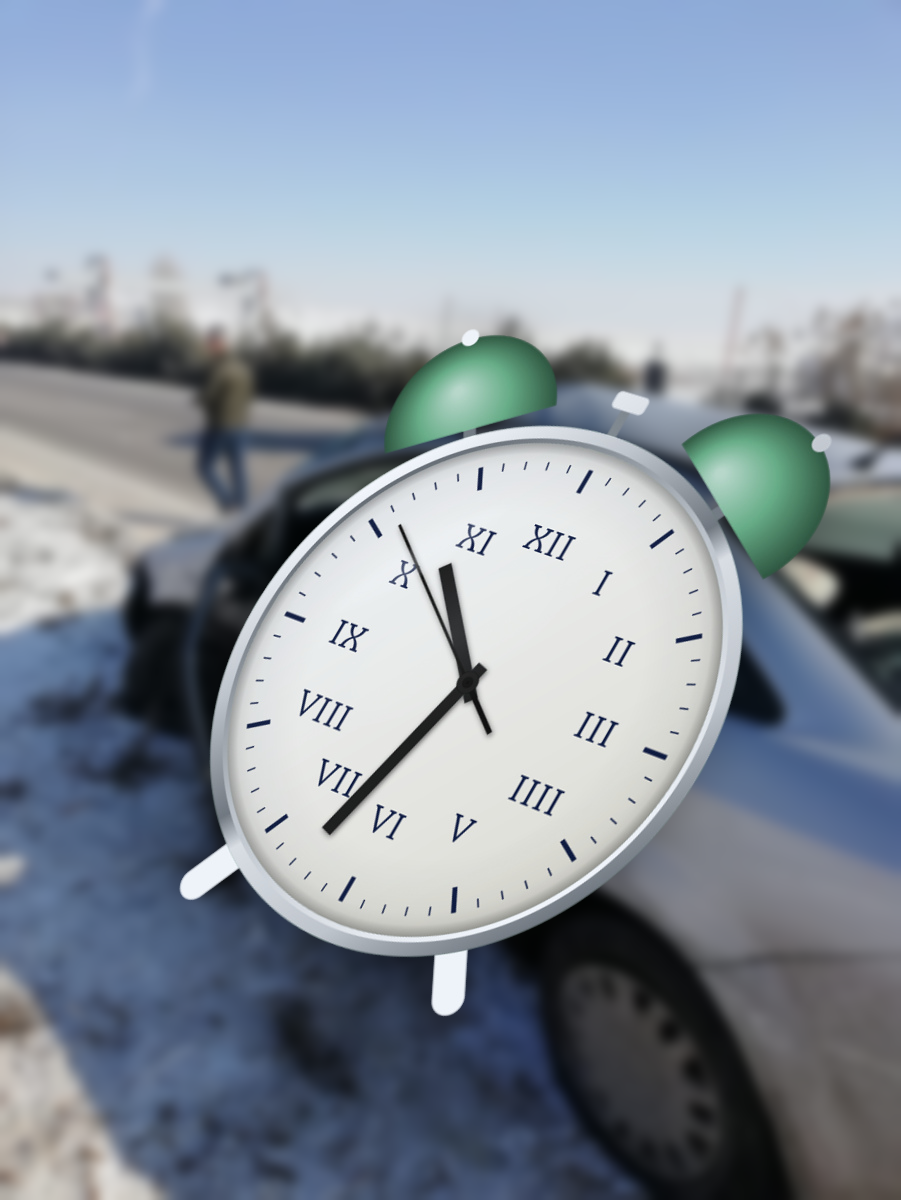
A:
10,32,51
